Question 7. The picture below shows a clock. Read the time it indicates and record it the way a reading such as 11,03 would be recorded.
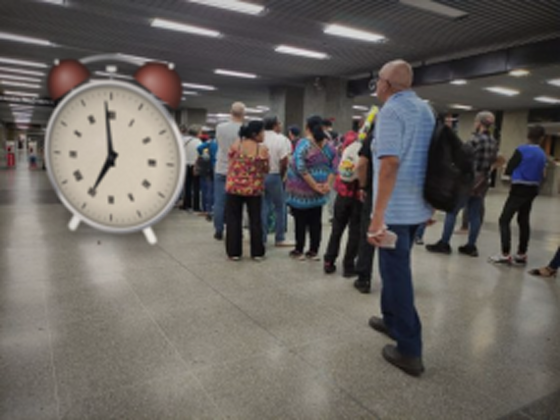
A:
6,59
